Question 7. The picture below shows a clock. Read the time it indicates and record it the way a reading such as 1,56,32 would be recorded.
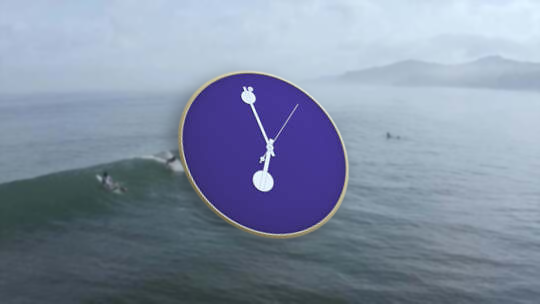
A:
6,59,08
